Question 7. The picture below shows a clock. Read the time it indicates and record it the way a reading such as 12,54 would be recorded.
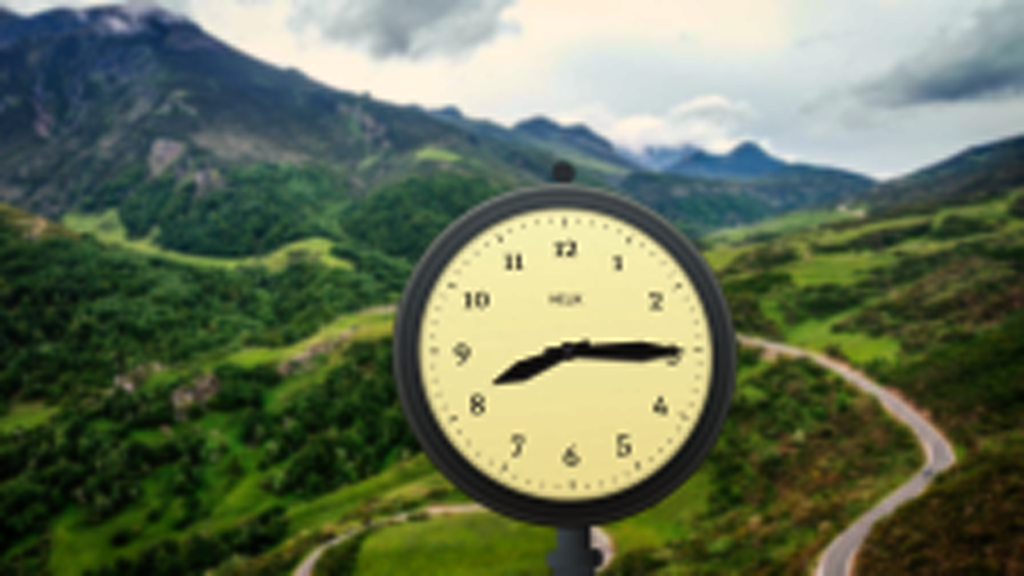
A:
8,15
